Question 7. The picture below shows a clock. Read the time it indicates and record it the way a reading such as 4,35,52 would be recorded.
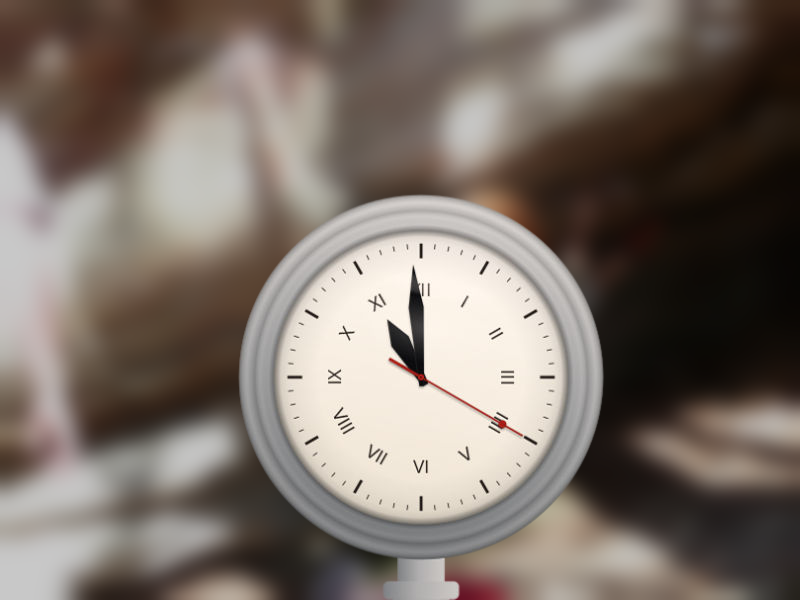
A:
10,59,20
